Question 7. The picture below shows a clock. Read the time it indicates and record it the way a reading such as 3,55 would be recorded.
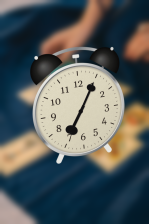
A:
7,05
